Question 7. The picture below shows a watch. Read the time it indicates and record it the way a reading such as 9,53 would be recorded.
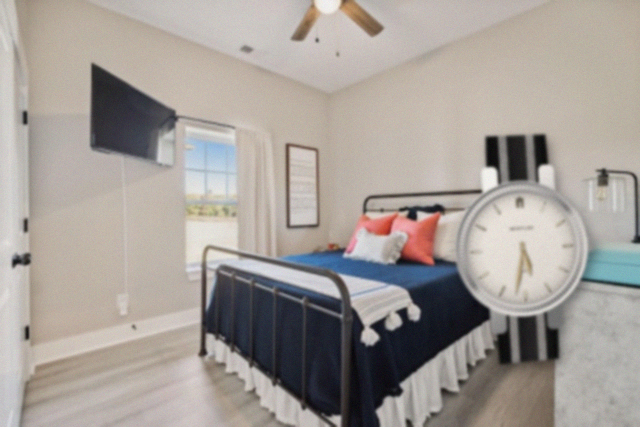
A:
5,32
